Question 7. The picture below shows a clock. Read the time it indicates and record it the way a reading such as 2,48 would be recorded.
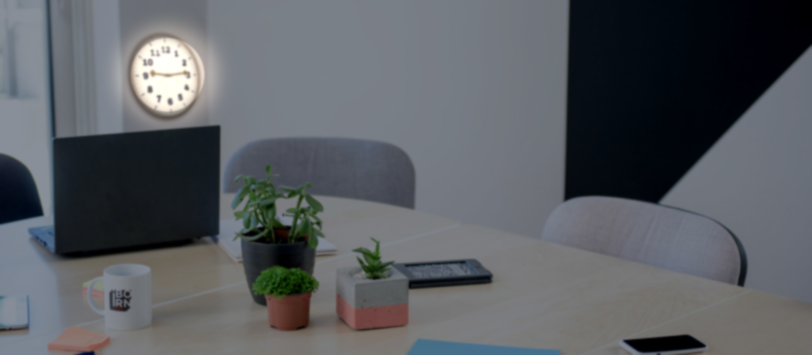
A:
9,14
